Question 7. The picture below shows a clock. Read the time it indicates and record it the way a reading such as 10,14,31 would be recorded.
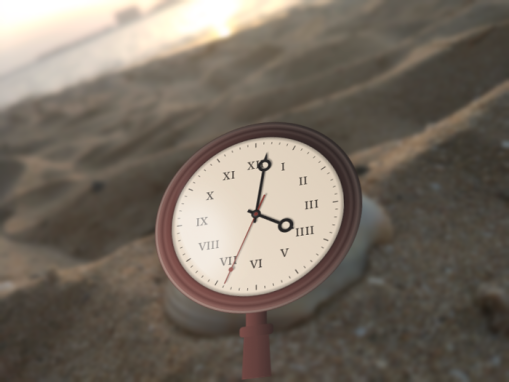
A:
4,01,34
